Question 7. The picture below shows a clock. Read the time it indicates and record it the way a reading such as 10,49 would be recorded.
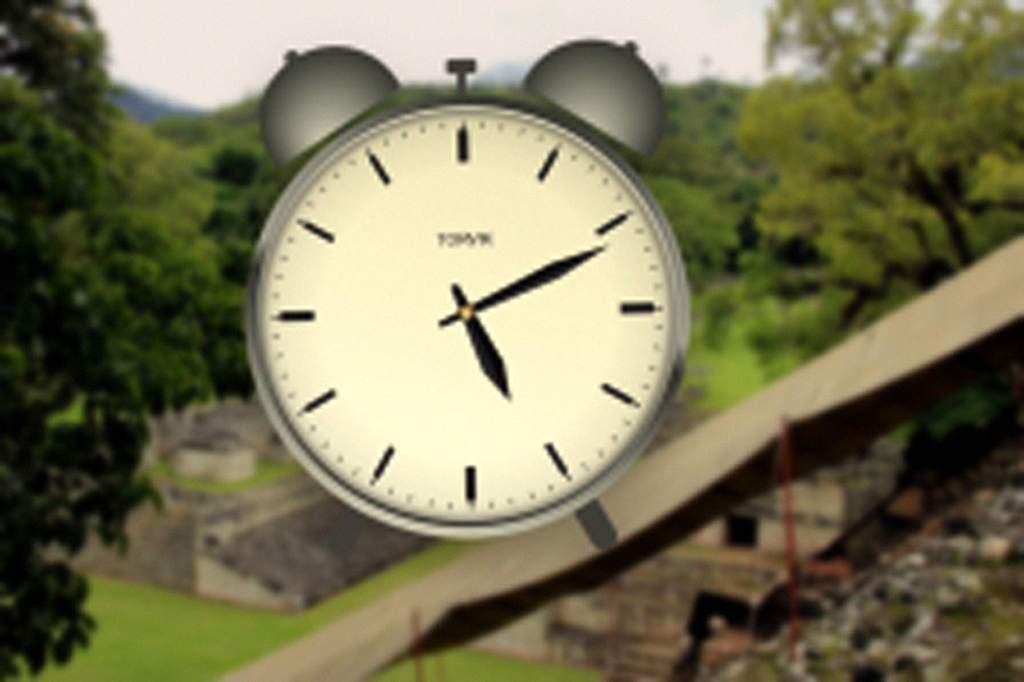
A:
5,11
